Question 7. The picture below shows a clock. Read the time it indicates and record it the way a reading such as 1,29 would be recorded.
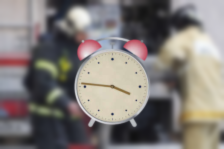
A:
3,46
